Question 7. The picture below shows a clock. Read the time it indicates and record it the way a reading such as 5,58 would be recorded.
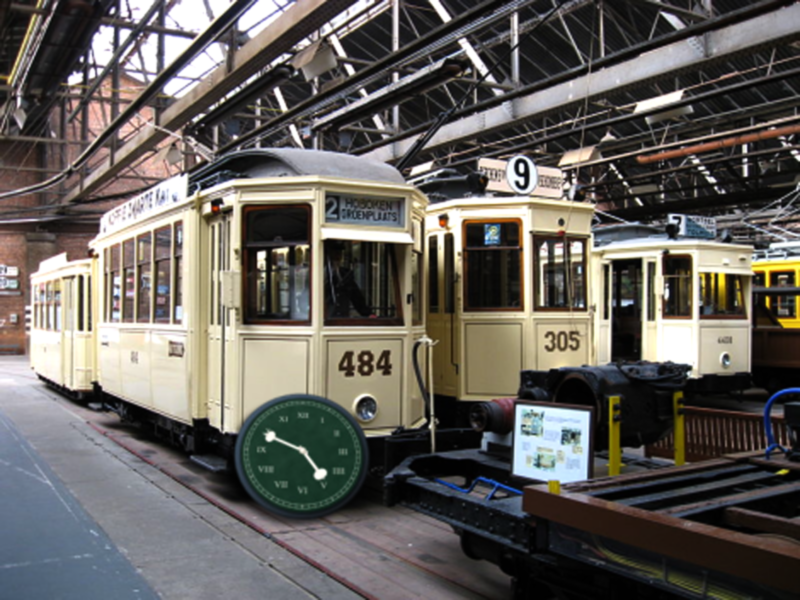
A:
4,49
